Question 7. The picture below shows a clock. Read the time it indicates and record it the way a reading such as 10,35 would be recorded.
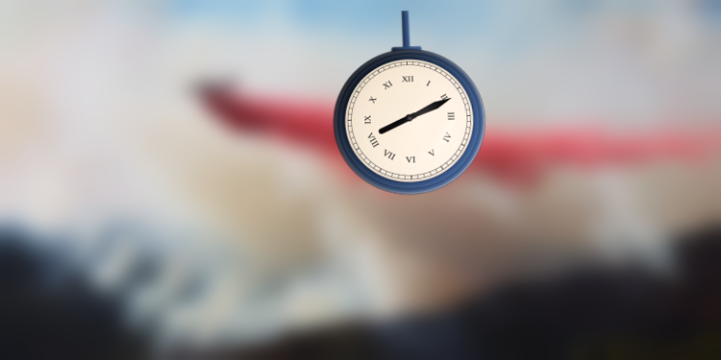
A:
8,11
